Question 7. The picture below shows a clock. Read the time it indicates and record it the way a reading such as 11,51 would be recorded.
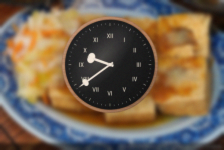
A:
9,39
